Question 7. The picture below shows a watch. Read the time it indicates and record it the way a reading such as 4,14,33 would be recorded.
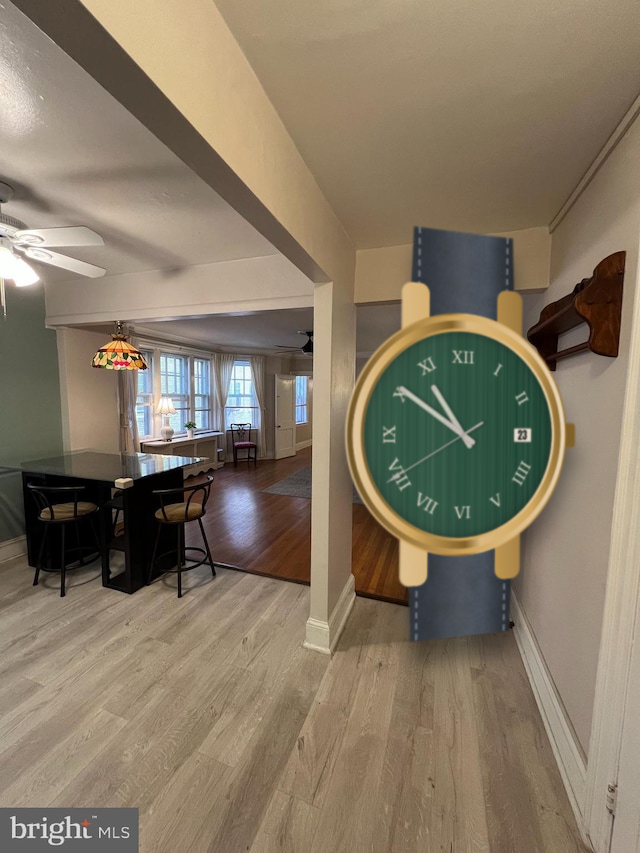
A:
10,50,40
